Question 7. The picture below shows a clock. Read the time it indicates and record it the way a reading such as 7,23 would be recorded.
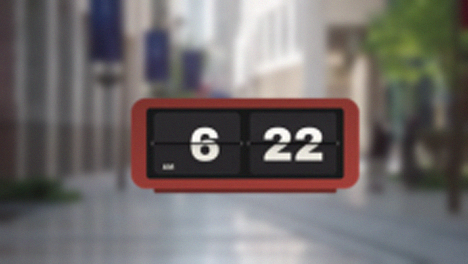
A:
6,22
